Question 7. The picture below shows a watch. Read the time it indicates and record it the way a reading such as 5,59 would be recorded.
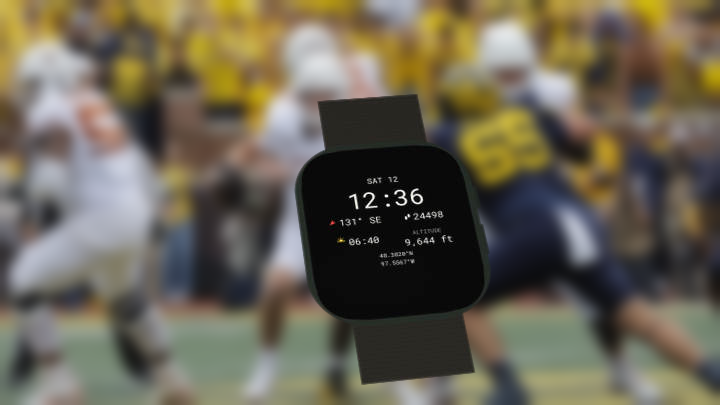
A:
12,36
